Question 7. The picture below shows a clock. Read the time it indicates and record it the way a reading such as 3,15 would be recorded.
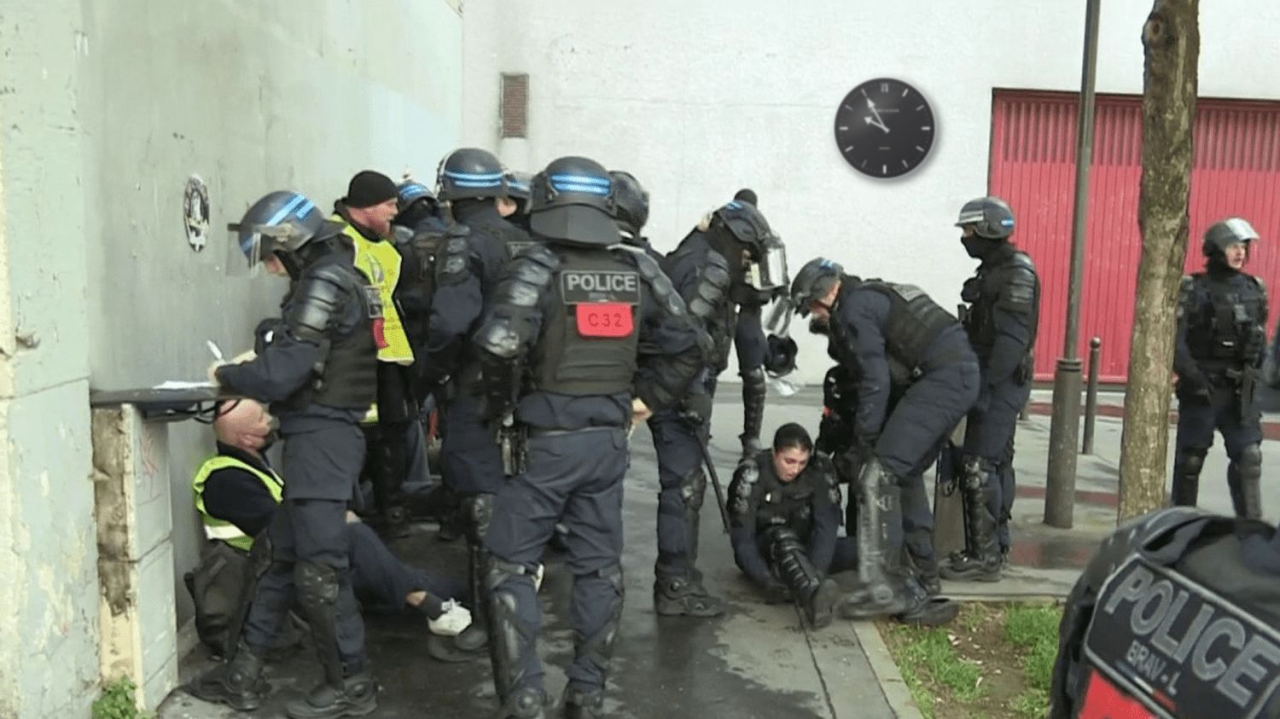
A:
9,55
